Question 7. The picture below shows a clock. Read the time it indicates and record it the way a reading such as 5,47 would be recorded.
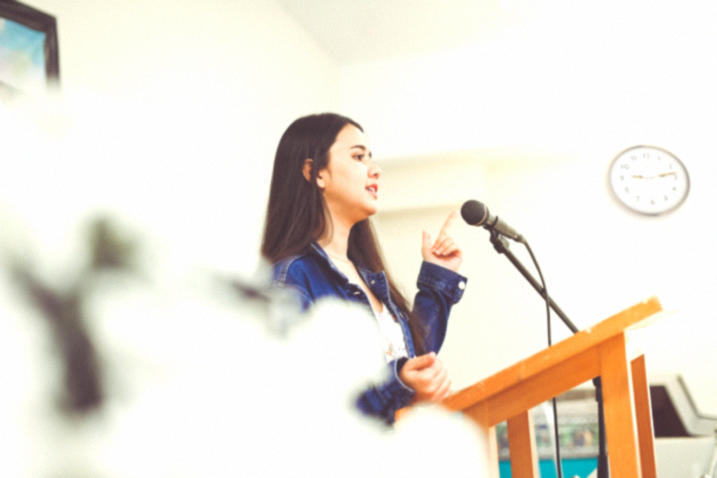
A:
9,13
